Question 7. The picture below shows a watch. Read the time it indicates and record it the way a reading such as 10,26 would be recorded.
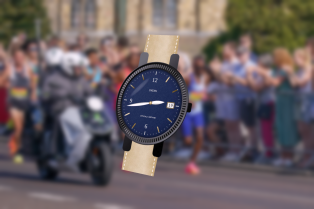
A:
2,43
